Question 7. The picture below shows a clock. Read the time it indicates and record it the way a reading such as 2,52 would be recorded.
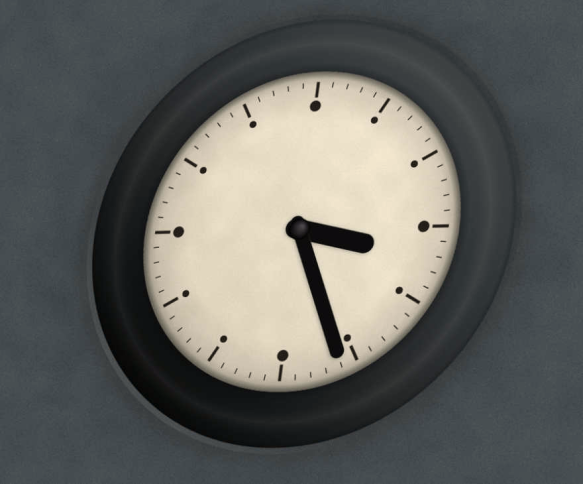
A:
3,26
